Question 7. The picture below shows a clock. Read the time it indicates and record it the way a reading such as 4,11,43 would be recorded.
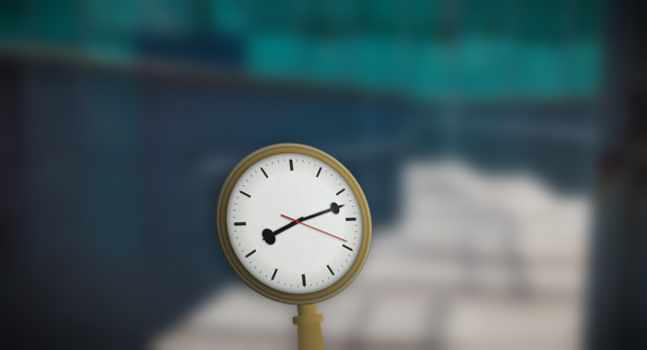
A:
8,12,19
